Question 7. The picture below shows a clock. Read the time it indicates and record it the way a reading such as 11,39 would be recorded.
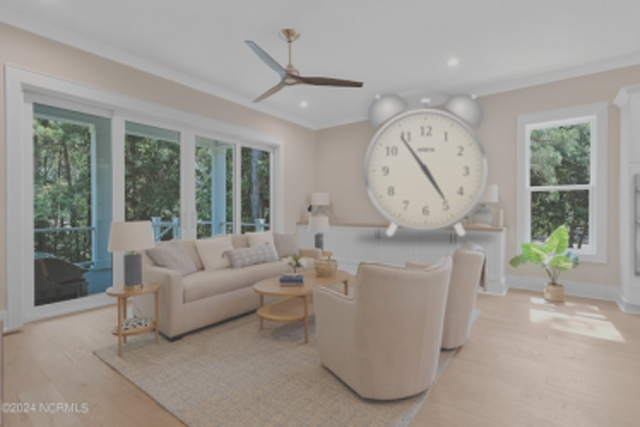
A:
4,54
